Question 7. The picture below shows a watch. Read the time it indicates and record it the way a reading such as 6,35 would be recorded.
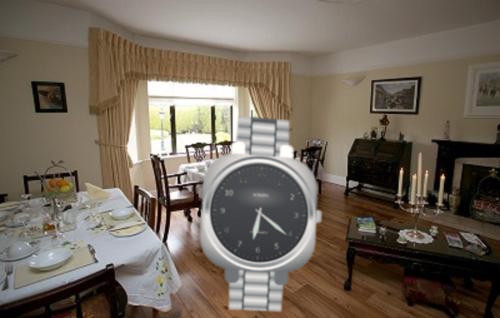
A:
6,21
